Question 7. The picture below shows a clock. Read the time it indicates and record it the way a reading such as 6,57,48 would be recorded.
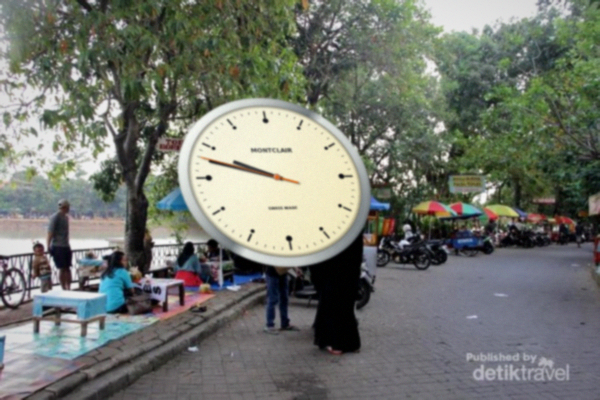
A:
9,47,48
